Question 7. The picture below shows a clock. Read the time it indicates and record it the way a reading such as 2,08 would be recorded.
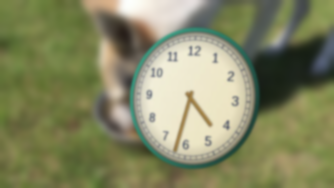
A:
4,32
